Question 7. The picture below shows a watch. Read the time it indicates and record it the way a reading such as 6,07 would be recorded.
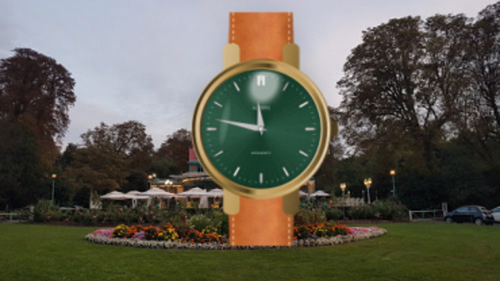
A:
11,47
